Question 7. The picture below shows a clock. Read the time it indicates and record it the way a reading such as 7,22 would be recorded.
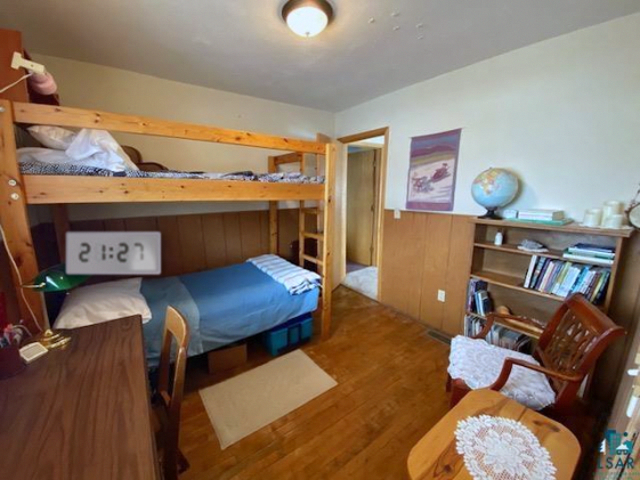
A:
21,27
